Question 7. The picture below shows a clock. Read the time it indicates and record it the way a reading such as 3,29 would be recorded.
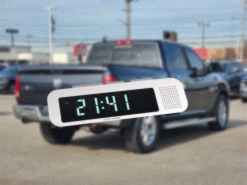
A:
21,41
